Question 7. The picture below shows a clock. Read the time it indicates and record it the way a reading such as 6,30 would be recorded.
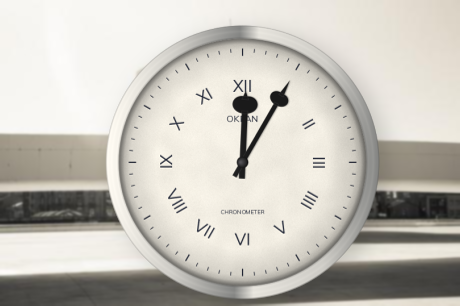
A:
12,05
